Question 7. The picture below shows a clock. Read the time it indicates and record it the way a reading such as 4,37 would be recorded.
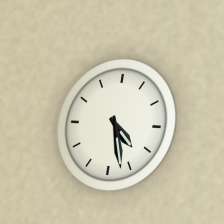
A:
4,27
